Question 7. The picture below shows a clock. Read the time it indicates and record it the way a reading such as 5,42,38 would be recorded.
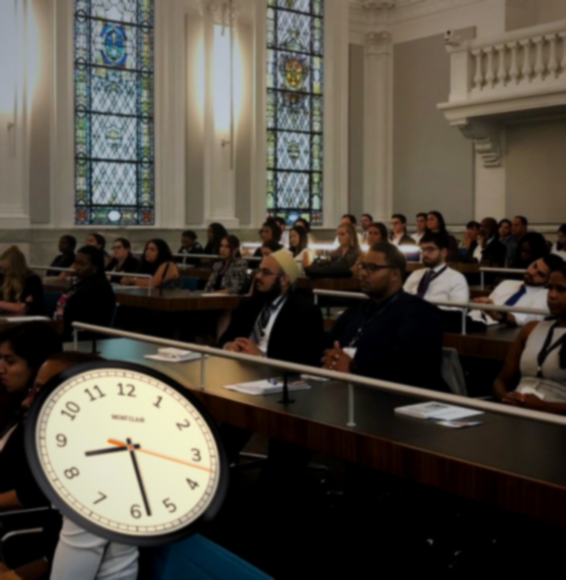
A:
8,28,17
